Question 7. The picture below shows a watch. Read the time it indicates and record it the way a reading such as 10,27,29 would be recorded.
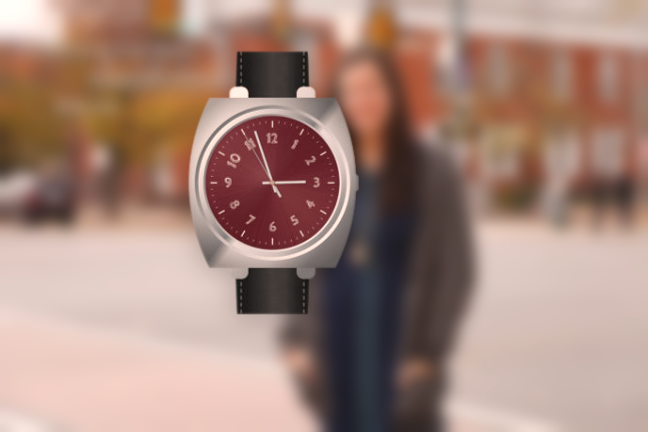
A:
2,56,55
